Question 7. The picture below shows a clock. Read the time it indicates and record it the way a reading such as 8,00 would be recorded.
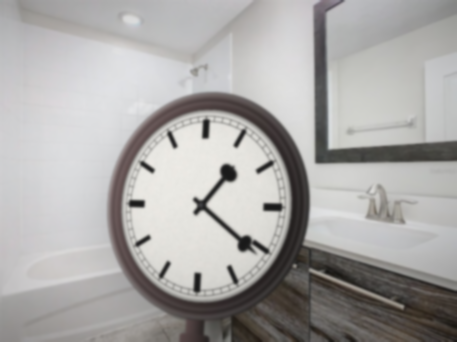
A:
1,21
